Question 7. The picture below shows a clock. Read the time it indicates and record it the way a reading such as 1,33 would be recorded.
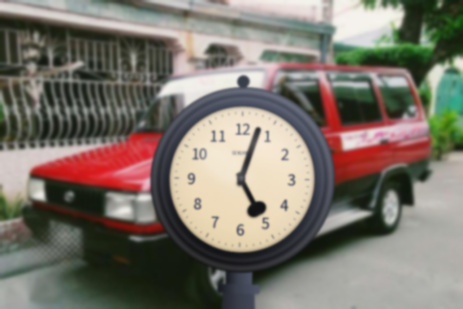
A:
5,03
